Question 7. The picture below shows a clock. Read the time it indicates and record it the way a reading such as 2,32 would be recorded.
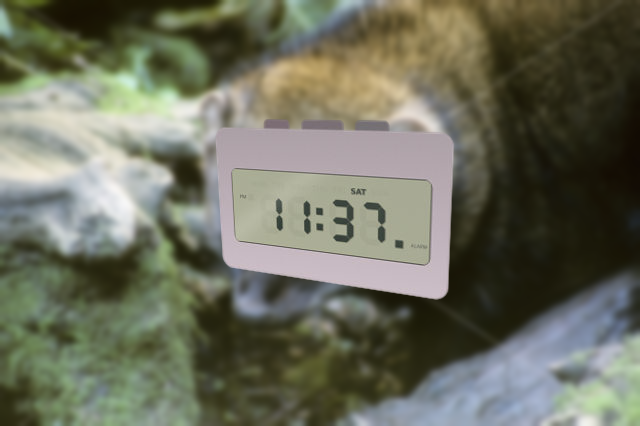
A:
11,37
